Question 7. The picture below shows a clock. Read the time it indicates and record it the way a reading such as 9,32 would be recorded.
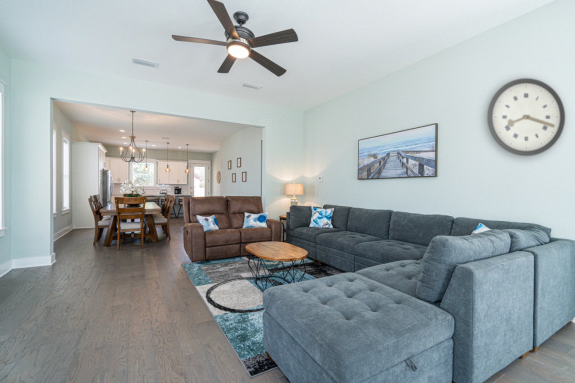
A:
8,18
